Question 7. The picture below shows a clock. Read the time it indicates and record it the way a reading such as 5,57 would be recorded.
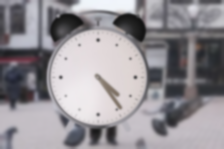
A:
4,24
